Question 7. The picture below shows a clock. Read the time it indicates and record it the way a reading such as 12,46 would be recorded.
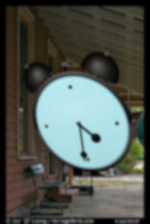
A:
4,31
